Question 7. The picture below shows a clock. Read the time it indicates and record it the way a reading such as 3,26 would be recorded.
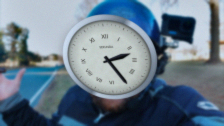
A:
2,25
